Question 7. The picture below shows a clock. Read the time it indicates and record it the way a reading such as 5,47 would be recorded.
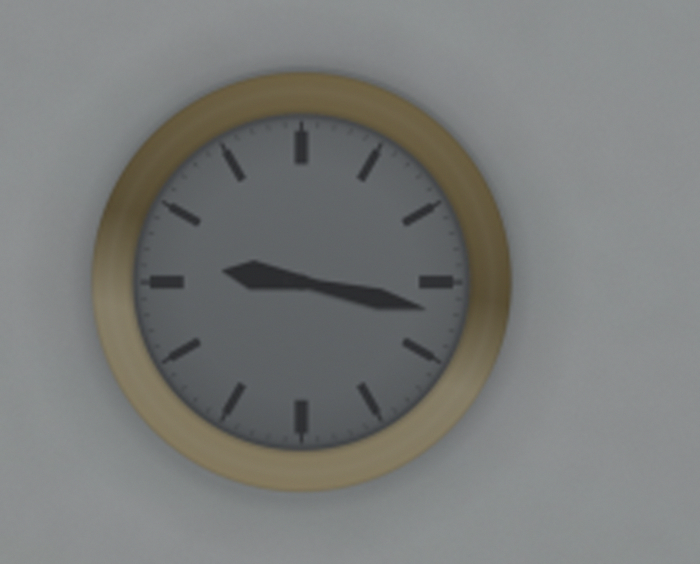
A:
9,17
